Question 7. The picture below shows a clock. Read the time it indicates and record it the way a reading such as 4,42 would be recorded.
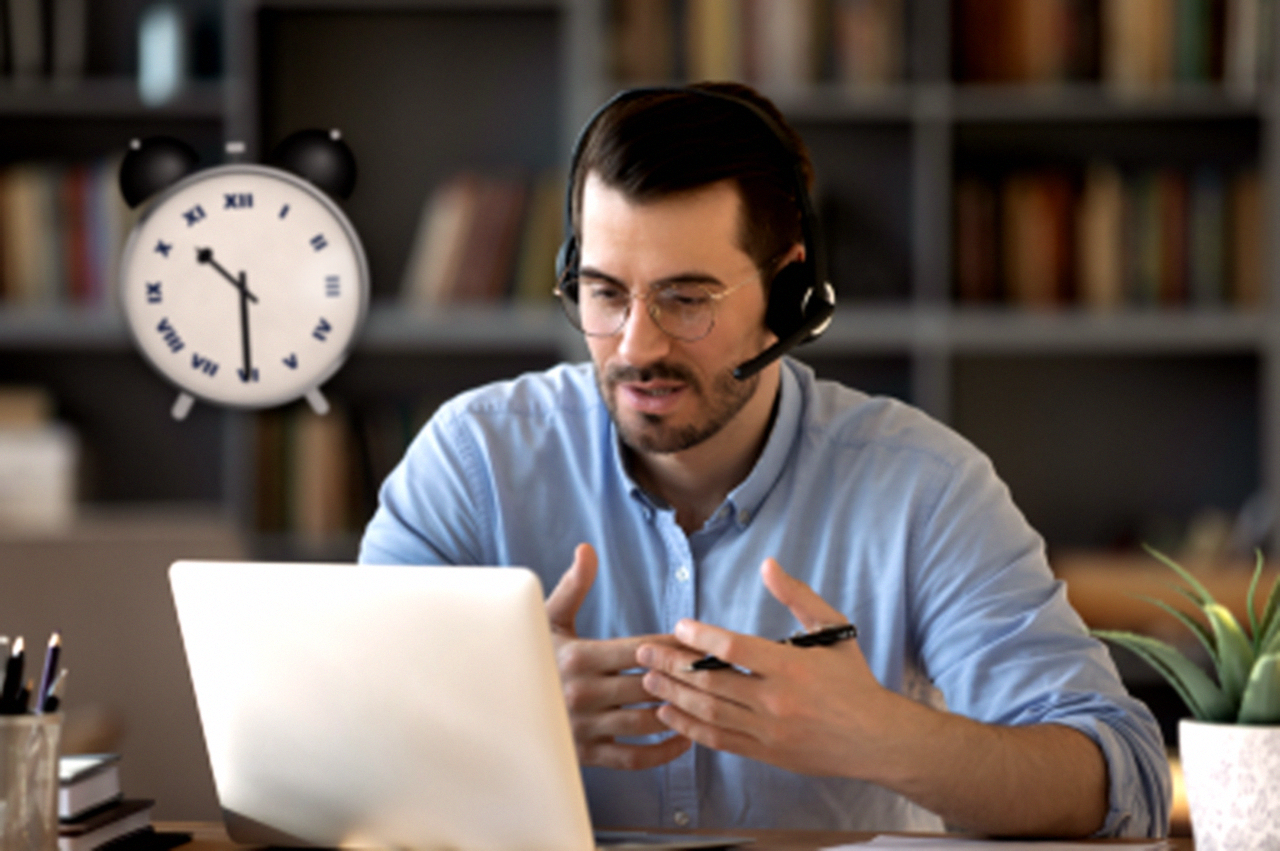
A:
10,30
